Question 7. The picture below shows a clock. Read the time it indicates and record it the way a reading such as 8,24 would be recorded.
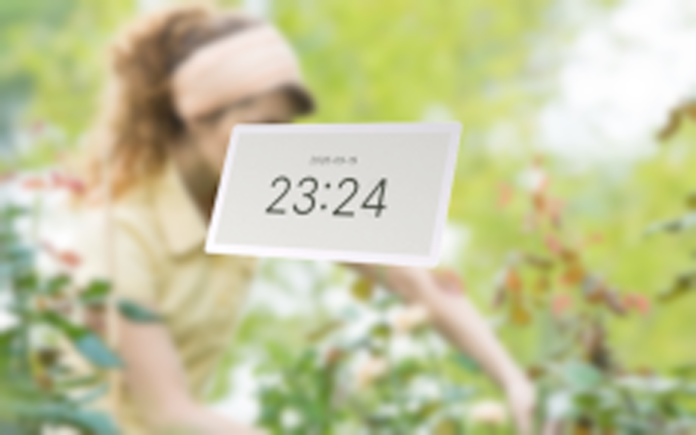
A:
23,24
